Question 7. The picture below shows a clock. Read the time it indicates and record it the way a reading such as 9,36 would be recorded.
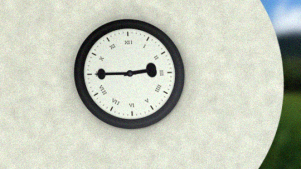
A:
2,45
